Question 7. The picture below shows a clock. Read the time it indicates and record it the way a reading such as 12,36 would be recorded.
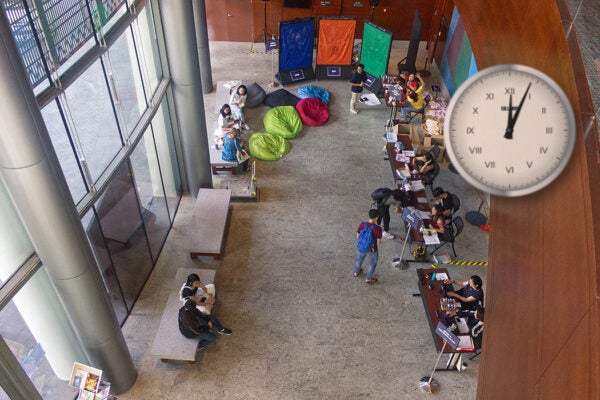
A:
12,04
